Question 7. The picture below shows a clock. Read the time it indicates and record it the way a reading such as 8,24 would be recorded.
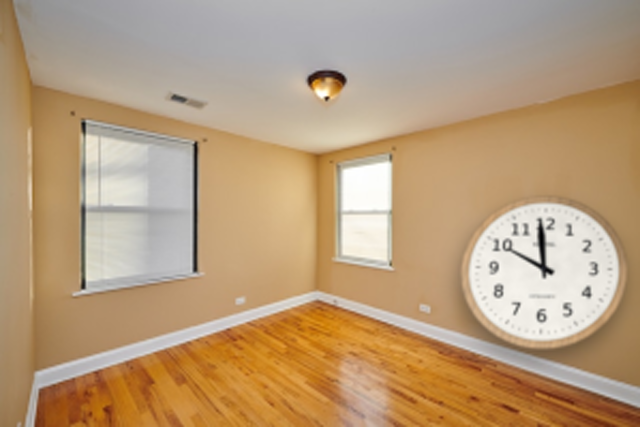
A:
9,59
